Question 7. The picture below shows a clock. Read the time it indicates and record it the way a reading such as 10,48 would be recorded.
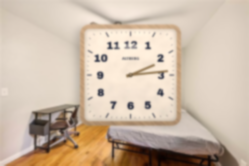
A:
2,14
